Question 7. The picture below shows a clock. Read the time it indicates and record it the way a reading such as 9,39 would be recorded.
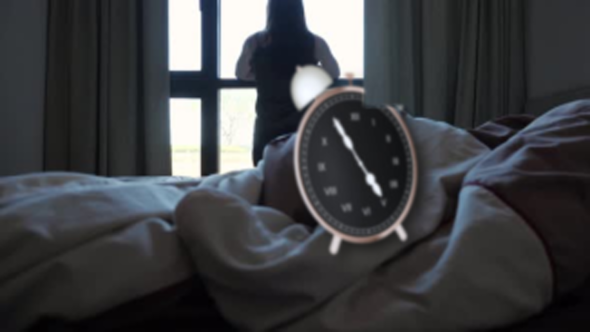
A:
4,55
